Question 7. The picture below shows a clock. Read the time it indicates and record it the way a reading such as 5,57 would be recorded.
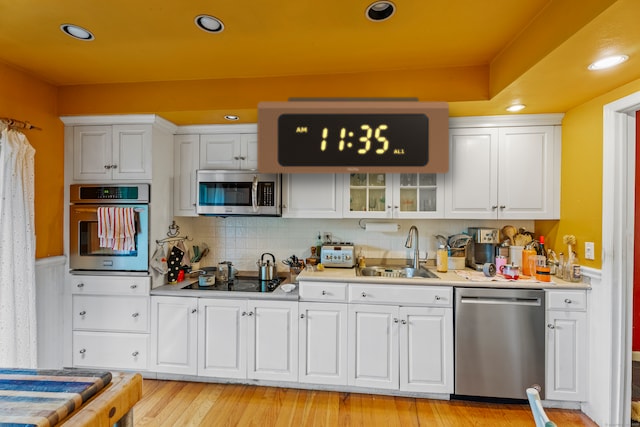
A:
11,35
